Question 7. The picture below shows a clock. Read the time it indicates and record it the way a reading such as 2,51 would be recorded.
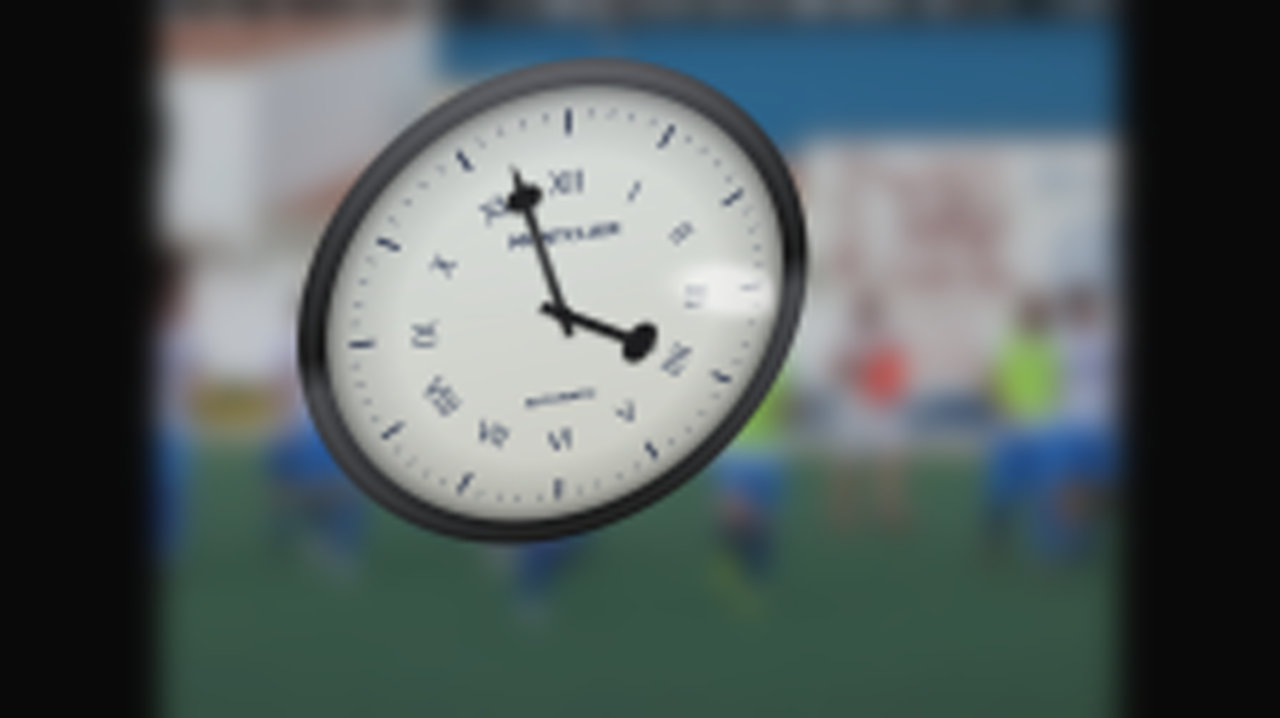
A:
3,57
